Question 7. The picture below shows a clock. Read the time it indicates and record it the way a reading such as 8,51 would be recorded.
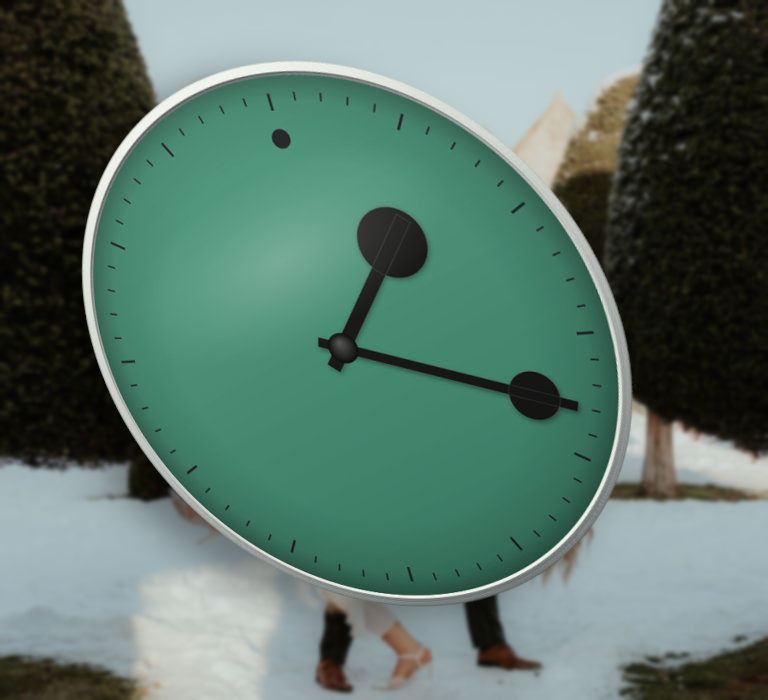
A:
1,18
